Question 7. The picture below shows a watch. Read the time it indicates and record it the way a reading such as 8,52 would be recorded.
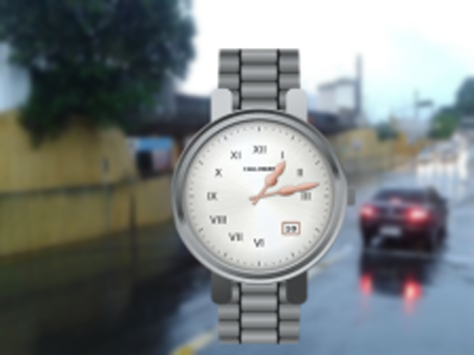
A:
1,13
